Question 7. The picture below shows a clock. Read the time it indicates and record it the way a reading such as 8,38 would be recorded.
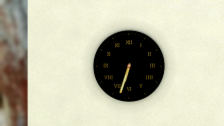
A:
6,33
